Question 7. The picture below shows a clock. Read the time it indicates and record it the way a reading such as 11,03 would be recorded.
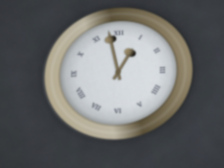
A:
12,58
